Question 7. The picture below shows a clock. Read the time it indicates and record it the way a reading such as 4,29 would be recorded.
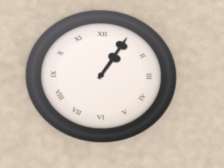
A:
1,05
